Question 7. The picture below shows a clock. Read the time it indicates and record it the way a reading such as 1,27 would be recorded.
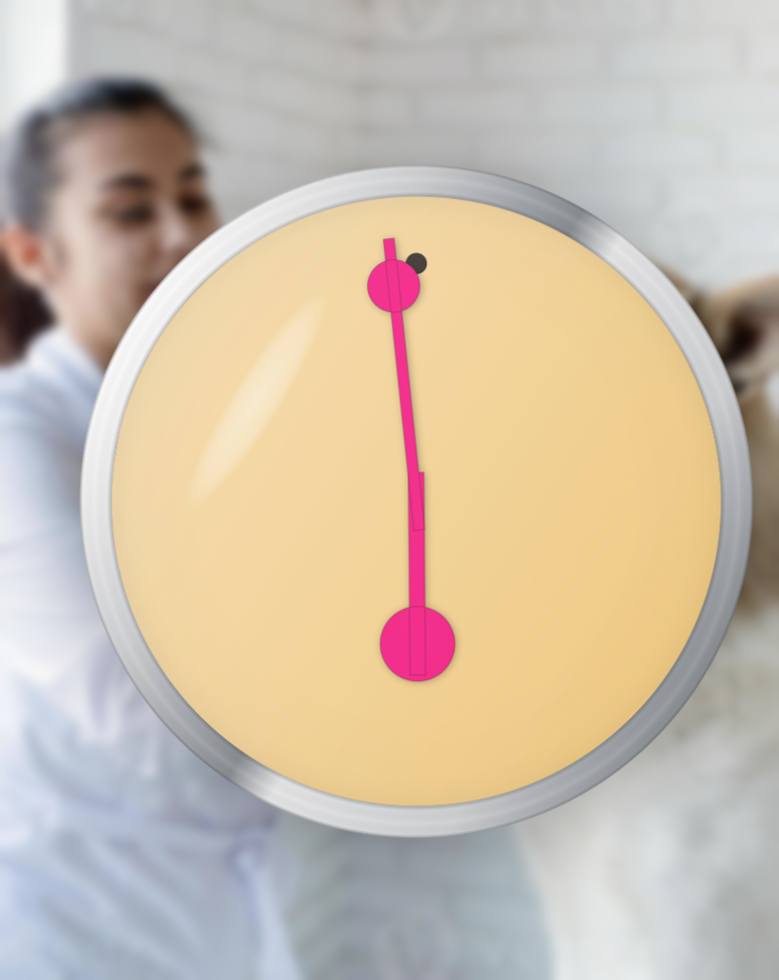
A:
5,59
